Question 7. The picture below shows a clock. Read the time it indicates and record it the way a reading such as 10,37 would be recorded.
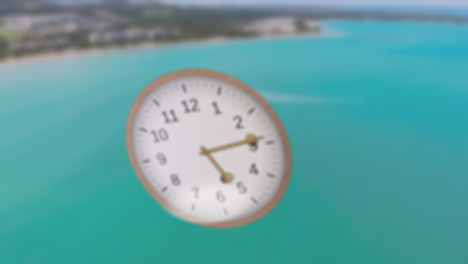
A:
5,14
